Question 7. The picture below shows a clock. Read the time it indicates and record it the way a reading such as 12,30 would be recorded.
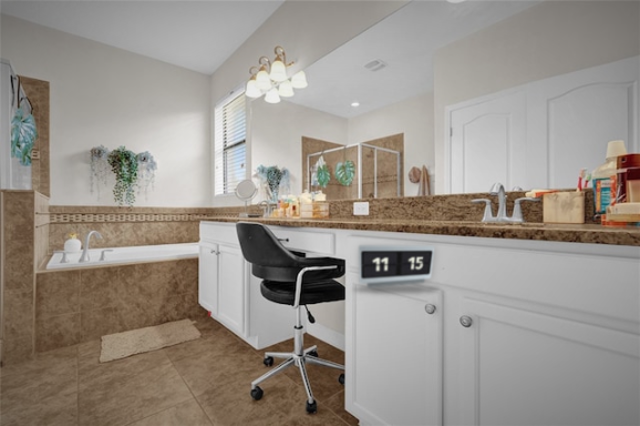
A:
11,15
